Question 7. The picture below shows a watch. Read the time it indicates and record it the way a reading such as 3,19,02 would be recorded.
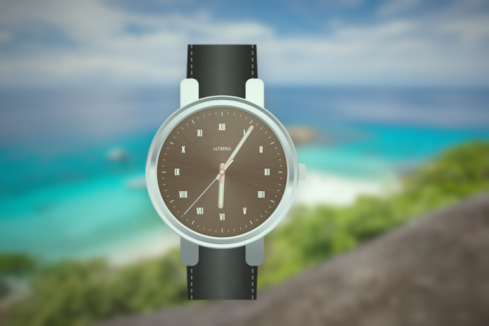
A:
6,05,37
